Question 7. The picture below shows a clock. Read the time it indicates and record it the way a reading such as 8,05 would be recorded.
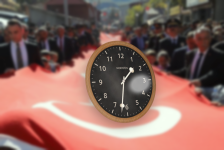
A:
1,32
